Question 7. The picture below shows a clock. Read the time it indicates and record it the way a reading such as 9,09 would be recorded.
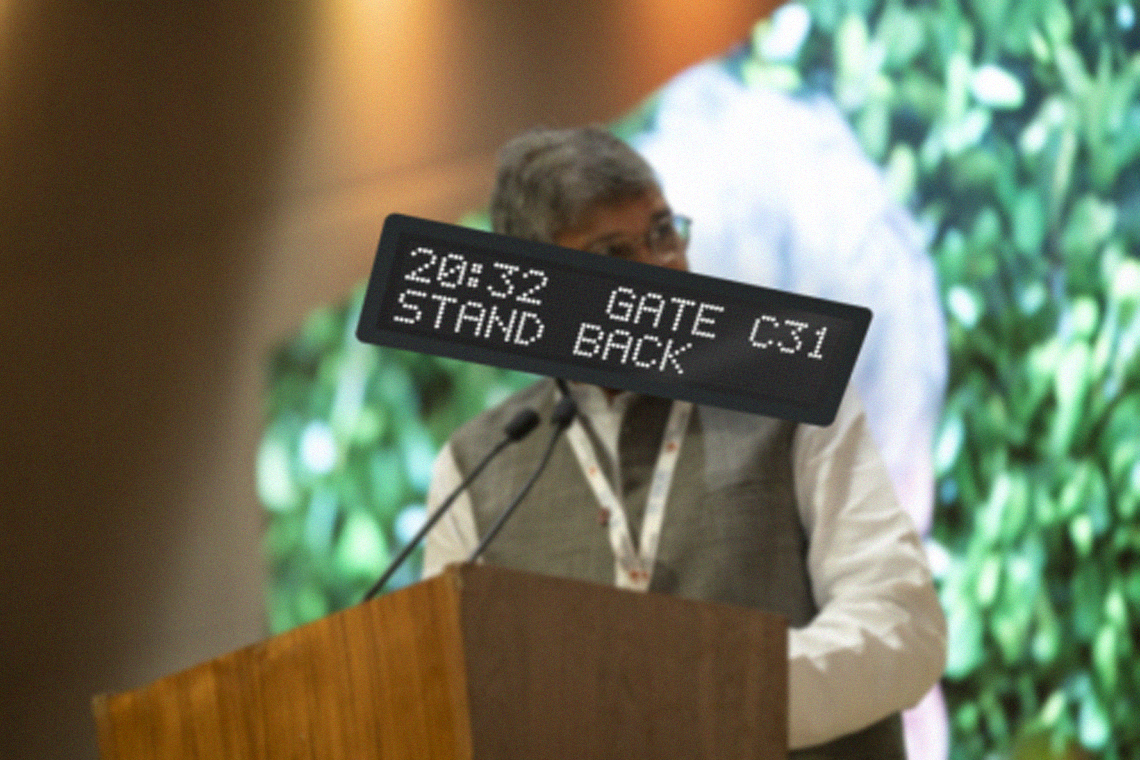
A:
20,32
